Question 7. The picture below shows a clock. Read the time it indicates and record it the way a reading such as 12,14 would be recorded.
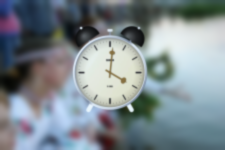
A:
4,01
